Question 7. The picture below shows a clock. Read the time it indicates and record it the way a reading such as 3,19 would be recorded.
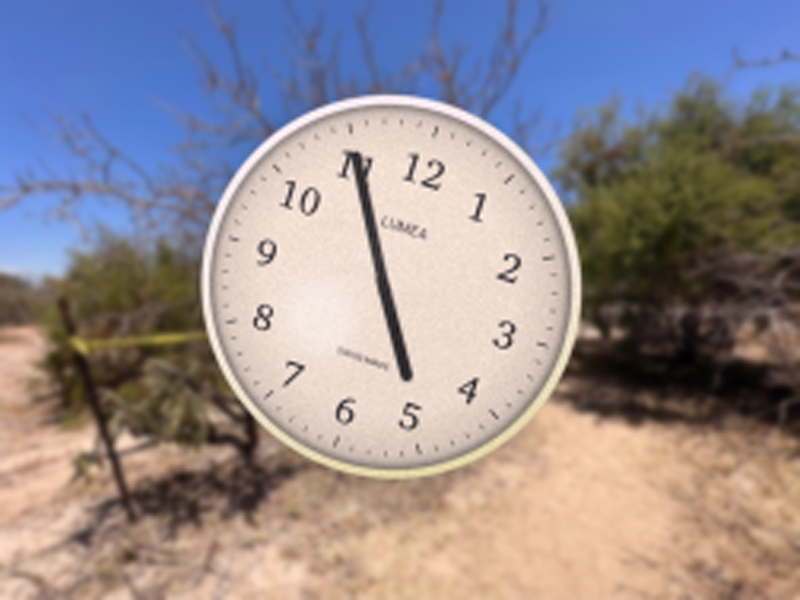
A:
4,55
